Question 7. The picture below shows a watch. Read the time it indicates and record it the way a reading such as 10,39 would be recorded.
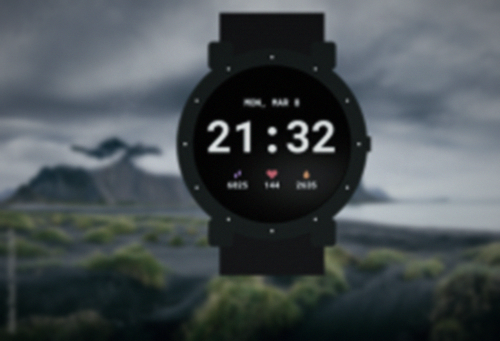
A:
21,32
